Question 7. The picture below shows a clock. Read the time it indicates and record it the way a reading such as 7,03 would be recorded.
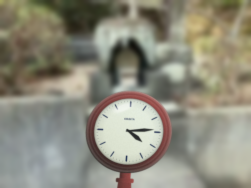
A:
4,14
